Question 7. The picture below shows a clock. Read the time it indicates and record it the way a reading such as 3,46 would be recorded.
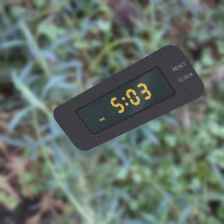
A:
5,03
